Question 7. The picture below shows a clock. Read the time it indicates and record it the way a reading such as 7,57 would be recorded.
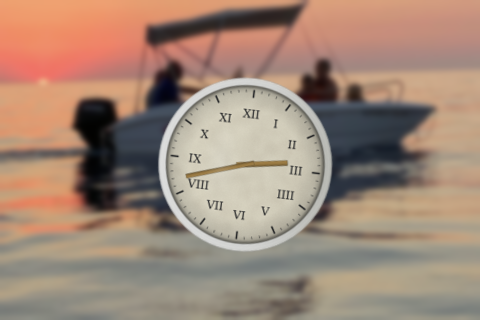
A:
2,42
